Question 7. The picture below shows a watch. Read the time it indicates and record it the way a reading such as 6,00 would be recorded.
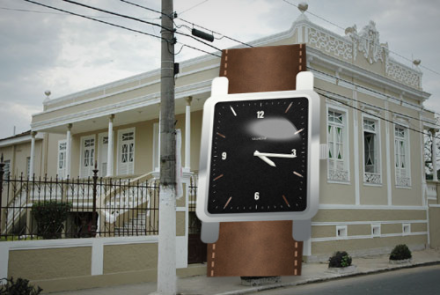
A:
4,16
